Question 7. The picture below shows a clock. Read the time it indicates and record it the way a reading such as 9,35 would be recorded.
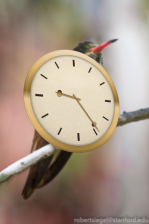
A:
9,24
